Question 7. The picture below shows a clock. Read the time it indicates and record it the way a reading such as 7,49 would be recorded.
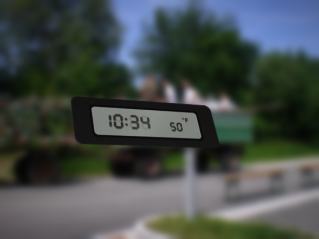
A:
10,34
